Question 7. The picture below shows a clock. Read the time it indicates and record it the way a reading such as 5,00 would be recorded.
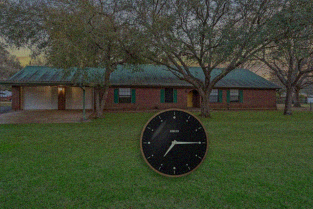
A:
7,15
